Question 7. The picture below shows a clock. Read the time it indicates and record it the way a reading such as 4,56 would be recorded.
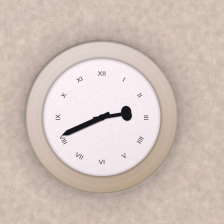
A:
2,41
